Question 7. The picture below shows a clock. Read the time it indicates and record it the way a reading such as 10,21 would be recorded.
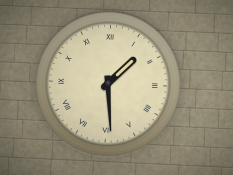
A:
1,29
